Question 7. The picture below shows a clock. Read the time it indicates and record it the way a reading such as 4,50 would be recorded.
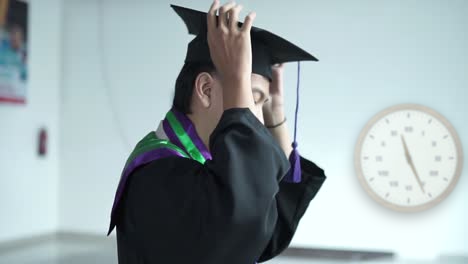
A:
11,26
